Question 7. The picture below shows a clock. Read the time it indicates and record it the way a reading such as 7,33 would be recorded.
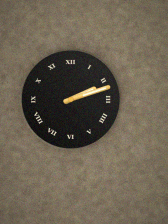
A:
2,12
